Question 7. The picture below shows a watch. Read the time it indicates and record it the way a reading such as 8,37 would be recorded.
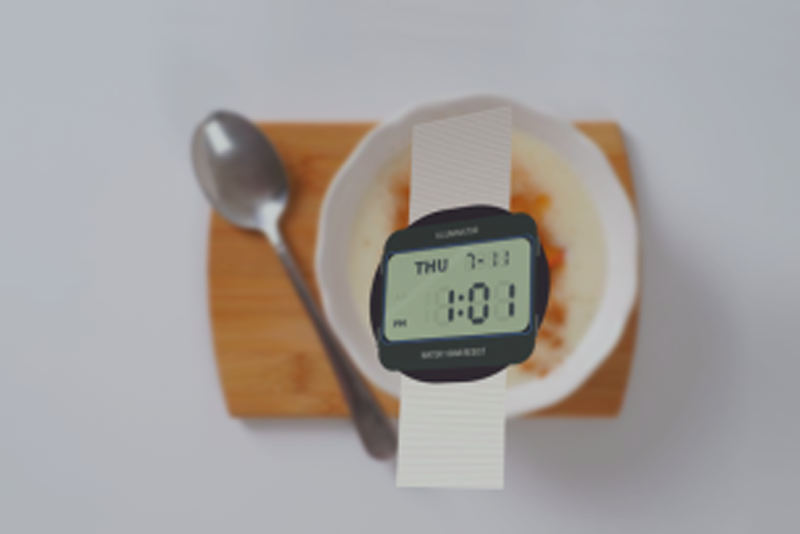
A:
1,01
